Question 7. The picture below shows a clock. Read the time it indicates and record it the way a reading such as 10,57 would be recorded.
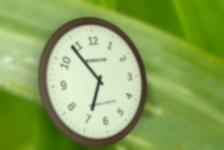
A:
6,54
